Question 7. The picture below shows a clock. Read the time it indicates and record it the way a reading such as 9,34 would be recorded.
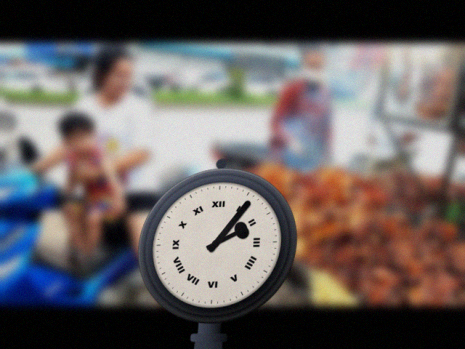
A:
2,06
